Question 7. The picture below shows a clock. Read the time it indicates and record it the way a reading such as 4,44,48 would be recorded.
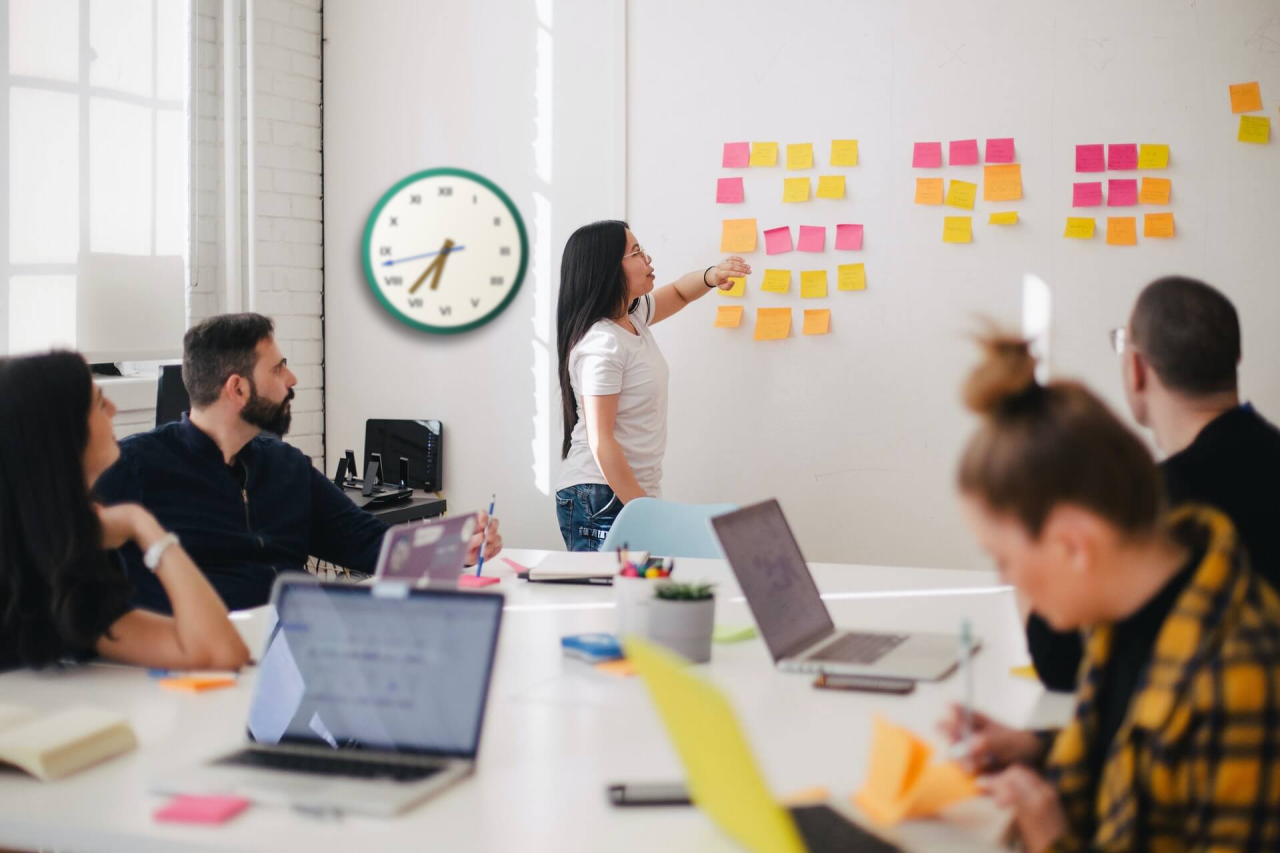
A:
6,36,43
